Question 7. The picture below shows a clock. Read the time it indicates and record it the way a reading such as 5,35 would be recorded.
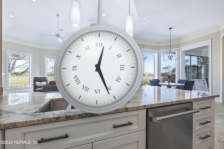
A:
12,26
